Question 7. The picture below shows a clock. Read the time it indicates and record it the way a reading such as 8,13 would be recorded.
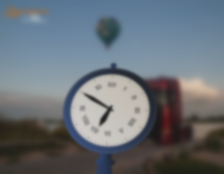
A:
6,50
